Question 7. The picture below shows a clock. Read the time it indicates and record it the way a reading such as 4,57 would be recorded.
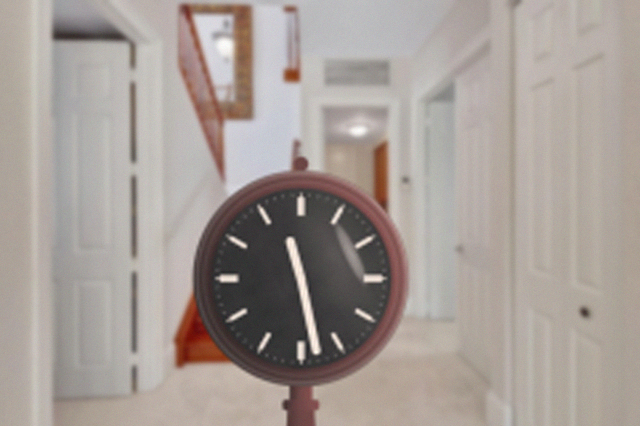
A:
11,28
